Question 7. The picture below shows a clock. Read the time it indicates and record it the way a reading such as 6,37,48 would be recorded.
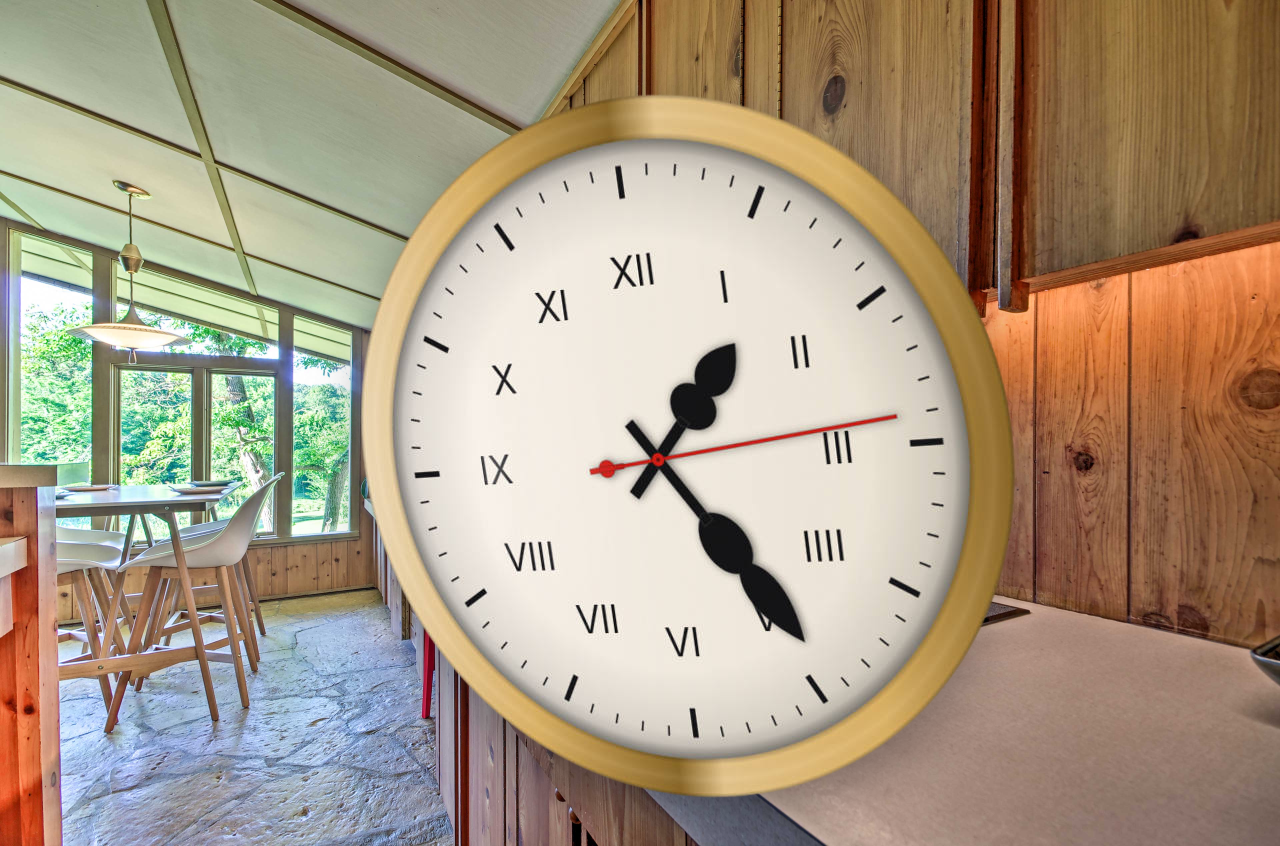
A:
1,24,14
